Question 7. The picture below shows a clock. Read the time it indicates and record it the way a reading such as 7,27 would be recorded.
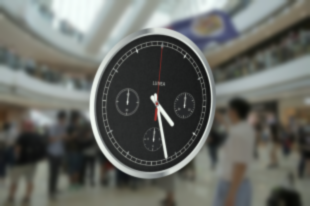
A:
4,27
